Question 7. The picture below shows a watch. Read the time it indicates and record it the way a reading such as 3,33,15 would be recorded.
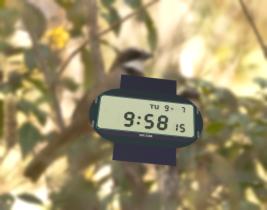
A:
9,58,15
